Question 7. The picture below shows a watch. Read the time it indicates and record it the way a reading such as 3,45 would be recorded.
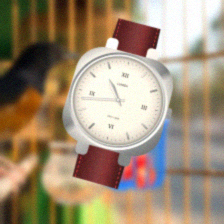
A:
10,43
